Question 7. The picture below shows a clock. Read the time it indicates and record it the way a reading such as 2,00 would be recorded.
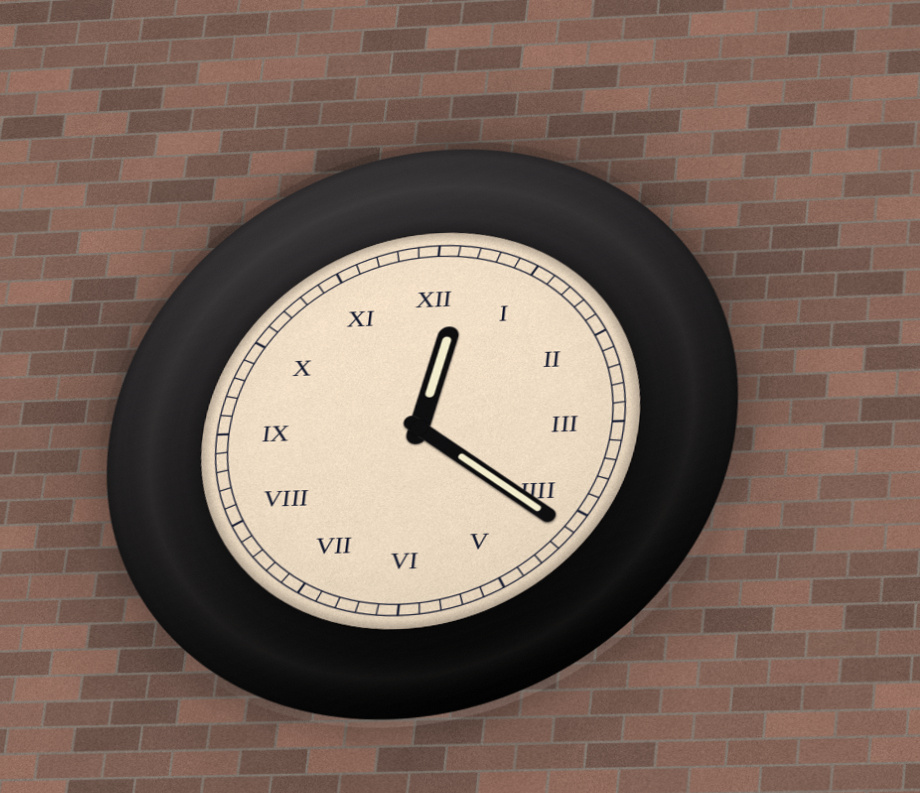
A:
12,21
